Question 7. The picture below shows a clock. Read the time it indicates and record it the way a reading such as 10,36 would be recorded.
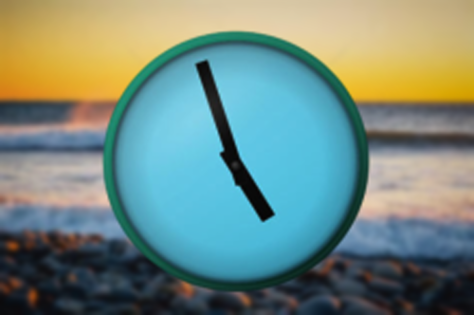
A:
4,57
